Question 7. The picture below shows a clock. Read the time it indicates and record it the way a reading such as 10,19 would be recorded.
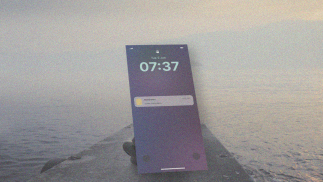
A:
7,37
